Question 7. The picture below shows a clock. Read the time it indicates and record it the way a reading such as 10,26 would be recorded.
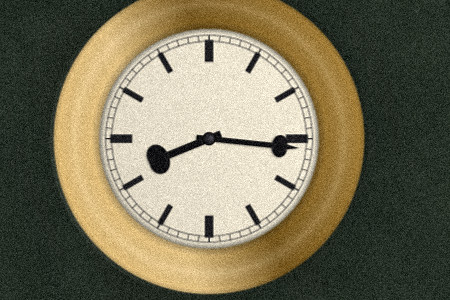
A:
8,16
